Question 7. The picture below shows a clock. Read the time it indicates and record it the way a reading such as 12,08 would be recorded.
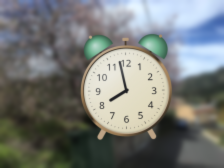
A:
7,58
